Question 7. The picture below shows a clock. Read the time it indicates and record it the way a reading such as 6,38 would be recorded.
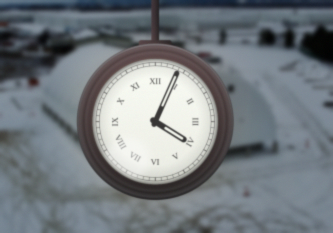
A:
4,04
